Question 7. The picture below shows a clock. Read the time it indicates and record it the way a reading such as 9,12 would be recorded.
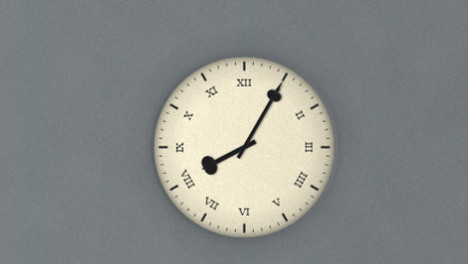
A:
8,05
